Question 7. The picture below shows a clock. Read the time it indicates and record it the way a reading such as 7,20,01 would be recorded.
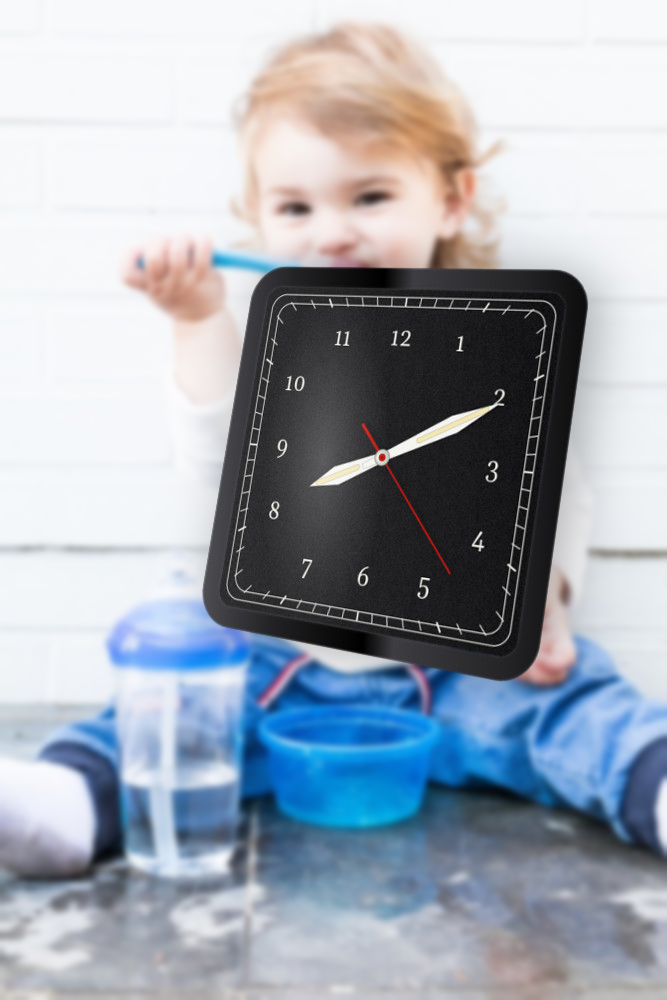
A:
8,10,23
